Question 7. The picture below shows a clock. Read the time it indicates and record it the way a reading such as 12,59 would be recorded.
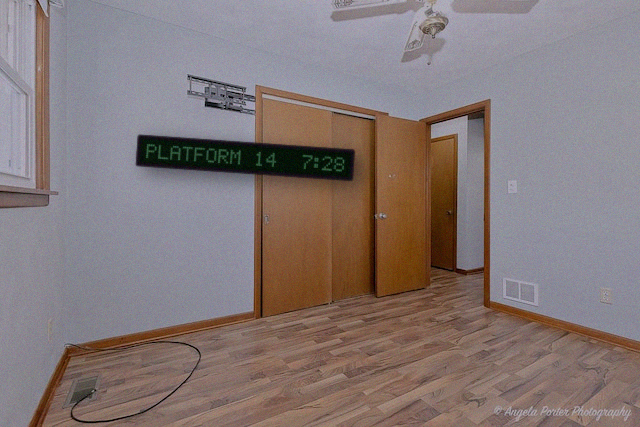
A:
7,28
